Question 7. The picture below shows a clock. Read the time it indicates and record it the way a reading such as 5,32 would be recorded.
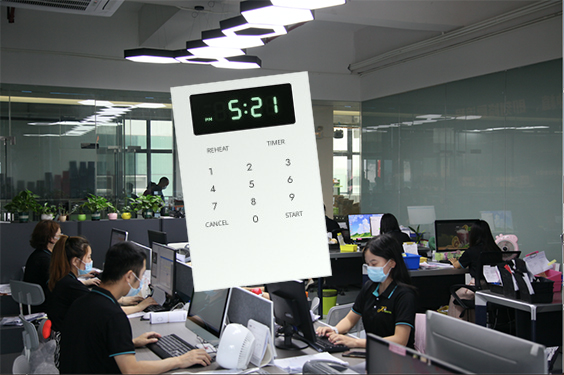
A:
5,21
